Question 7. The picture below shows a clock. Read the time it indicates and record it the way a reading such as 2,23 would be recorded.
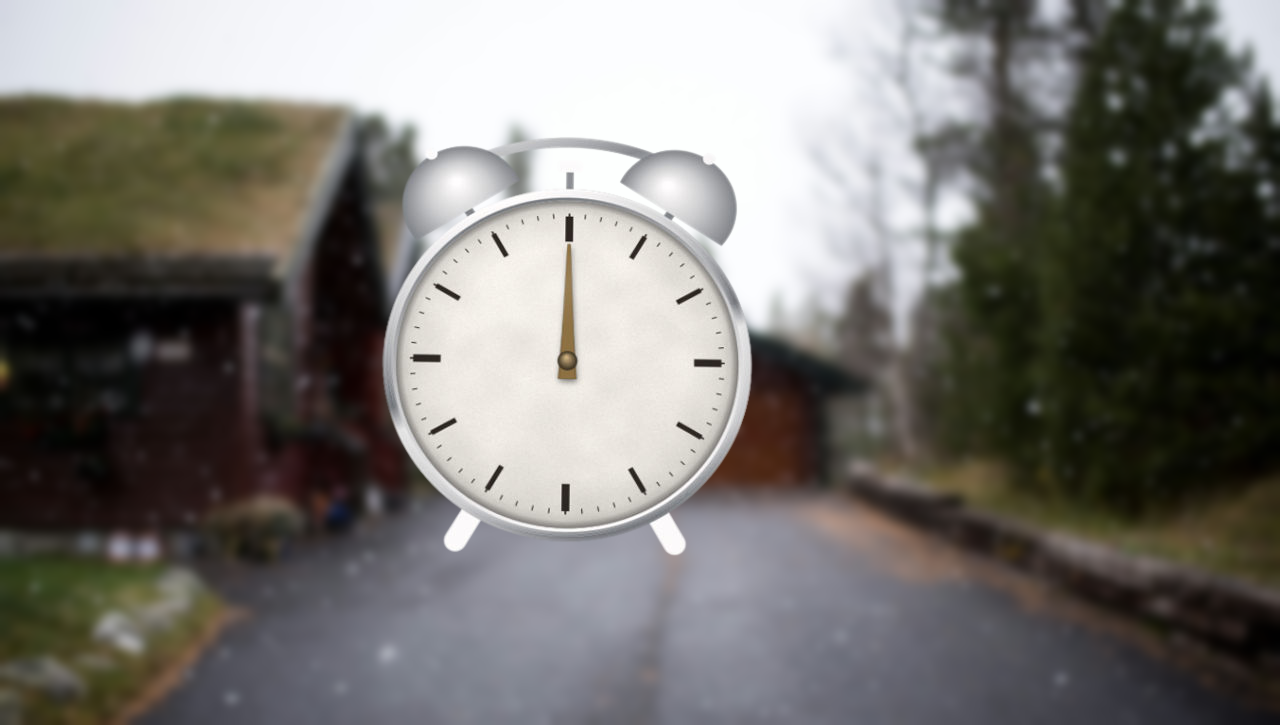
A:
12,00
